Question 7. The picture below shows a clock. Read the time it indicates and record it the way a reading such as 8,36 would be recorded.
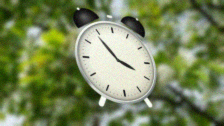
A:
3,54
